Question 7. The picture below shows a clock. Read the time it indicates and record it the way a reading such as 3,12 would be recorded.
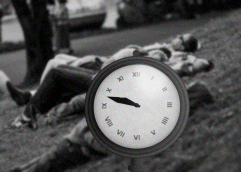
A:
9,48
